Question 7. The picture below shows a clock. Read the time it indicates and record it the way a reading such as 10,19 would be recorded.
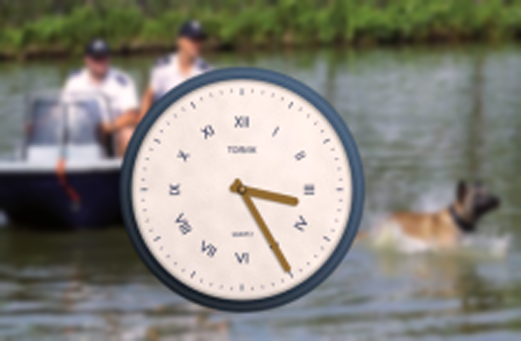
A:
3,25
